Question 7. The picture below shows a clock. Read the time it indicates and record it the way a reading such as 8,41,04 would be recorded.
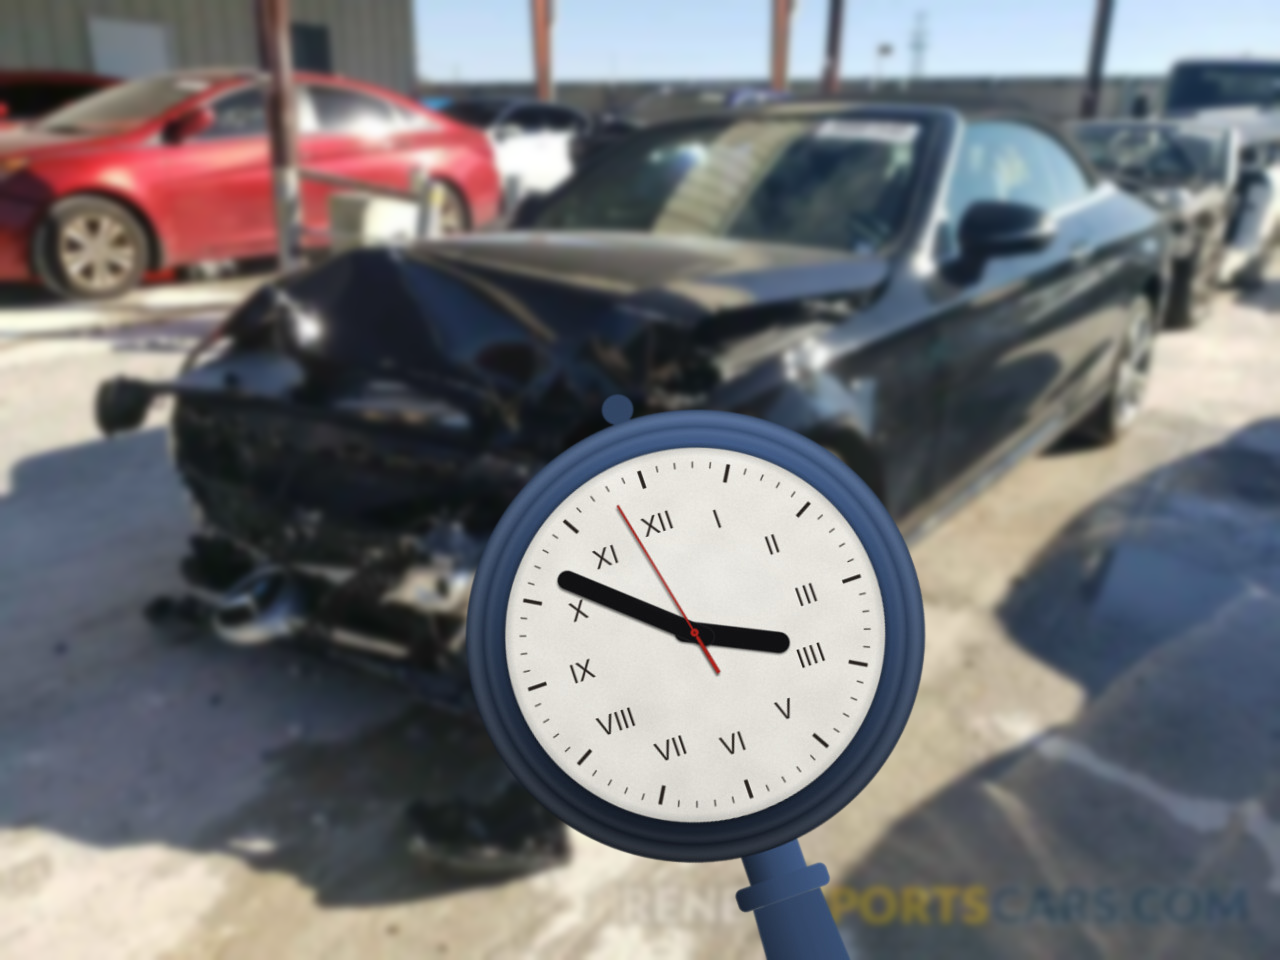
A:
3,51,58
